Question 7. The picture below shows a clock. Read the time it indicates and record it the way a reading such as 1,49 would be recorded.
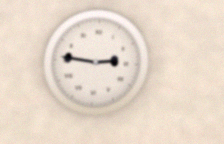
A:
2,46
